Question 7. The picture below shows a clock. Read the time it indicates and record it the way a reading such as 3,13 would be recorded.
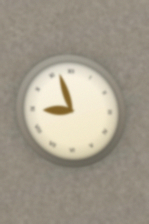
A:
8,57
